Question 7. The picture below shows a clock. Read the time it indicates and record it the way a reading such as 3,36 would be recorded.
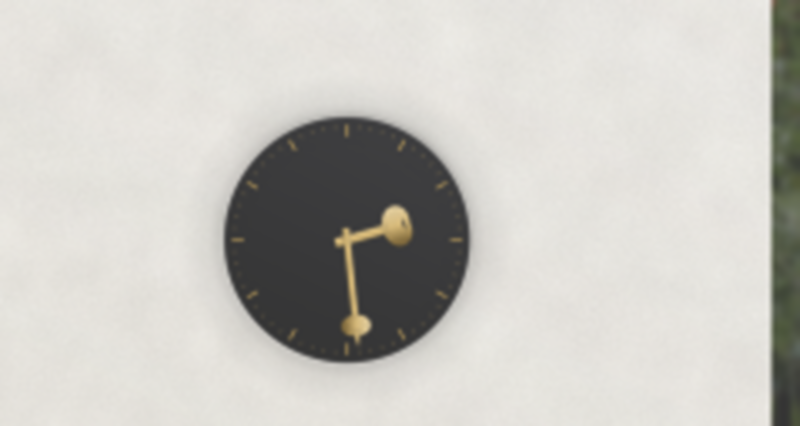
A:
2,29
